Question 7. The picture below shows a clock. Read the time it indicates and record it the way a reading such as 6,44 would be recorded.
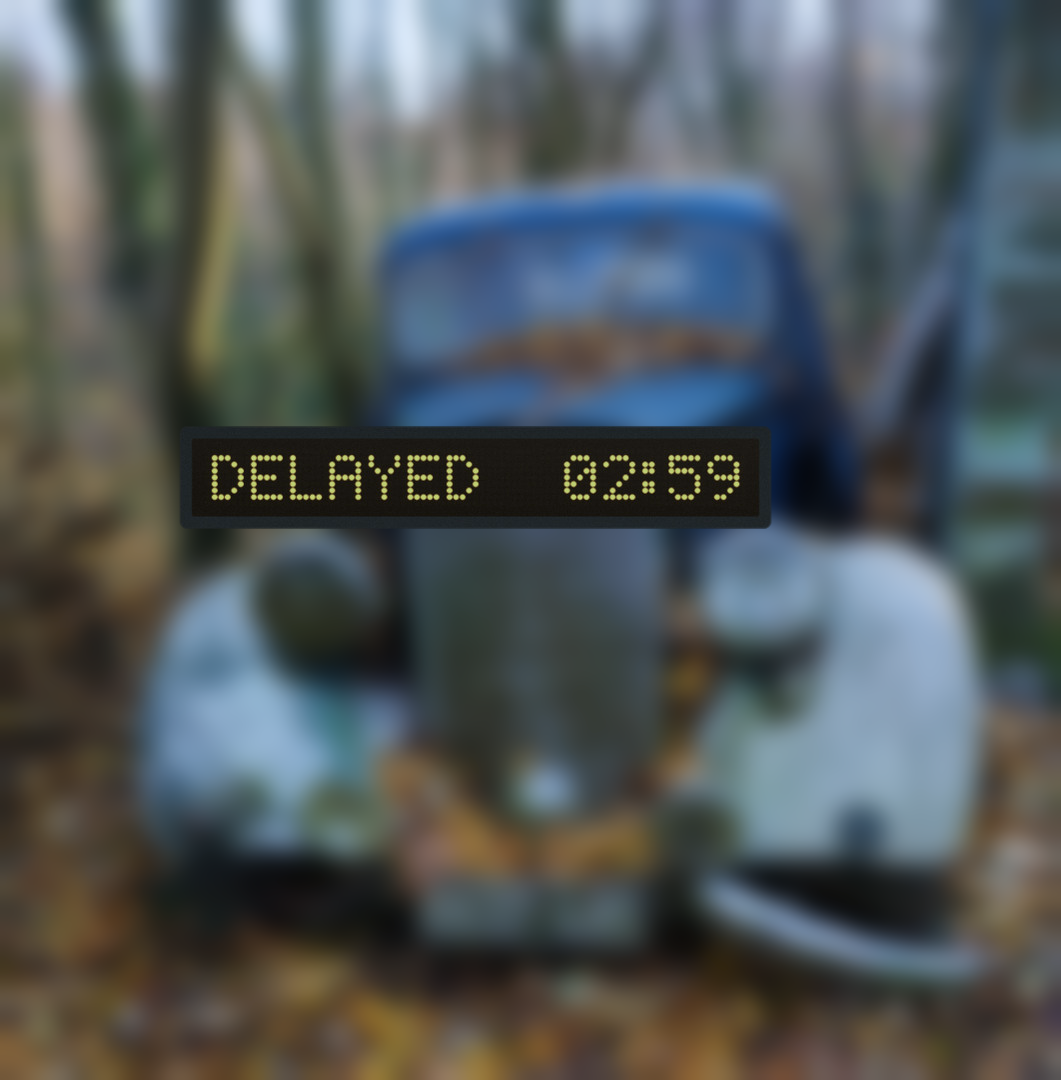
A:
2,59
